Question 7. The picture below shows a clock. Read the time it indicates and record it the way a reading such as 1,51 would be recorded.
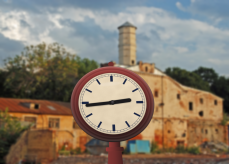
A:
2,44
